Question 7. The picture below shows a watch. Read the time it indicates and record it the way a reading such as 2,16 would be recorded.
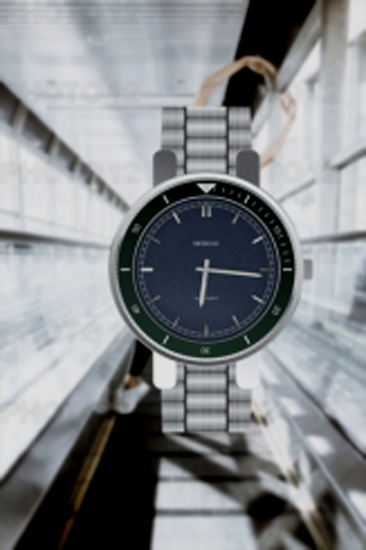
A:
6,16
